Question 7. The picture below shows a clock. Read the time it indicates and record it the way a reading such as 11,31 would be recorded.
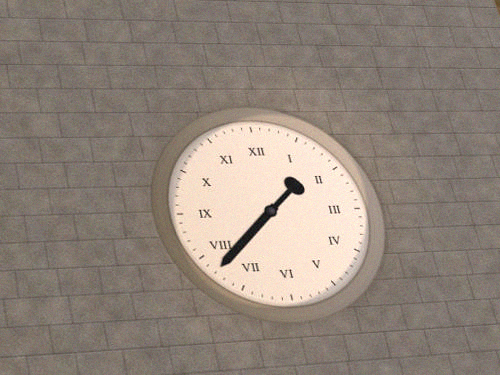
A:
1,38
